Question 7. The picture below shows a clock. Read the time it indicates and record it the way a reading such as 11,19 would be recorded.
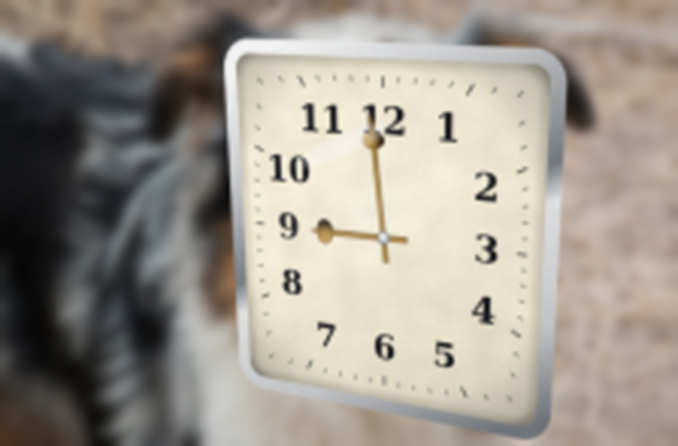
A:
8,59
